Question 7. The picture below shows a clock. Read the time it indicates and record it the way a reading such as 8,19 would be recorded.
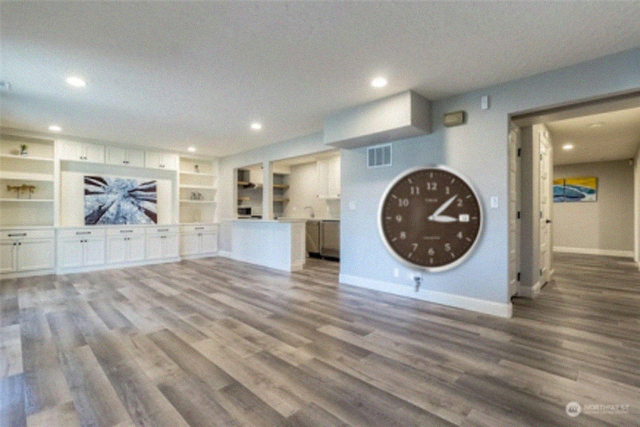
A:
3,08
